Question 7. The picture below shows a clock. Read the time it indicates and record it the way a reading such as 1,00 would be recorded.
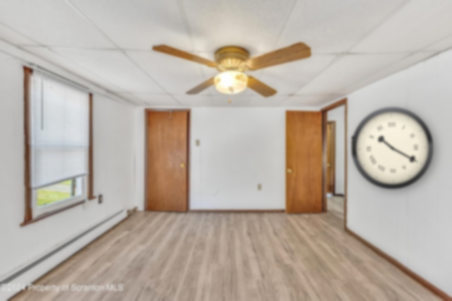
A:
10,20
